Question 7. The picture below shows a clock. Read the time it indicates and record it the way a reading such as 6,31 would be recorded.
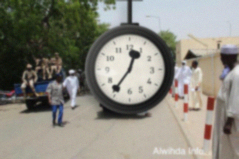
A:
12,36
